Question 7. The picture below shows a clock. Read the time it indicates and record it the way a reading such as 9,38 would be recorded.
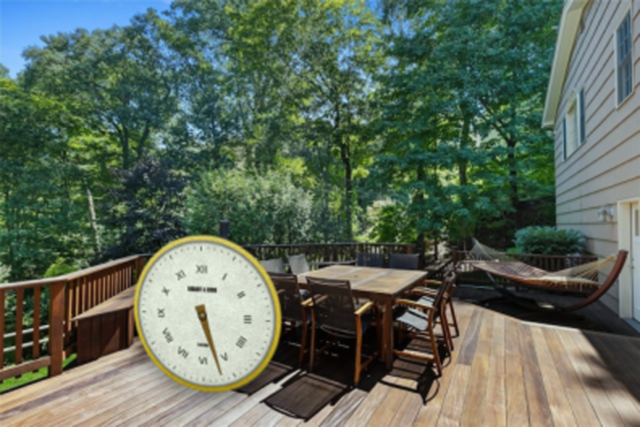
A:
5,27
